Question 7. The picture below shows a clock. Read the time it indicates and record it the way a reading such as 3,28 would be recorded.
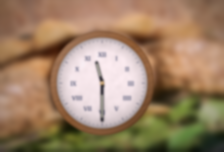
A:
11,30
